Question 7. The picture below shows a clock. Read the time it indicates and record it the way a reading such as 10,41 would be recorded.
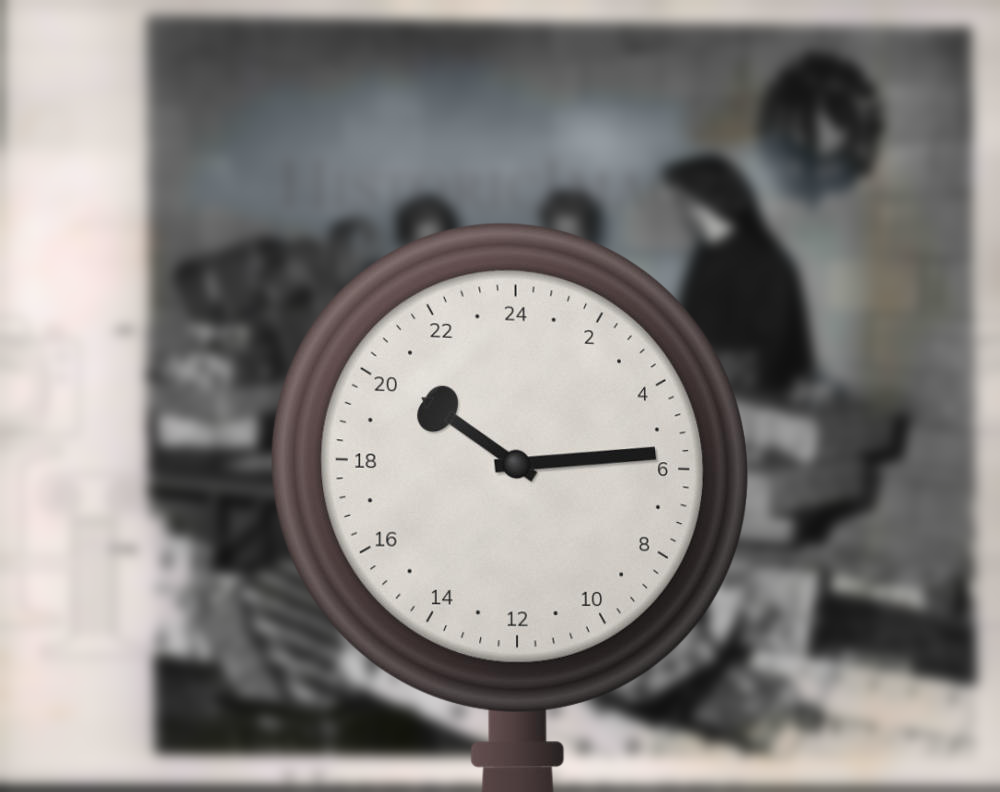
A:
20,14
